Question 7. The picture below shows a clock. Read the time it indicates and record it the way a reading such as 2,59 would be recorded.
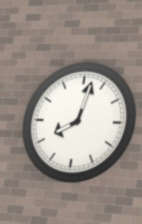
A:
8,02
